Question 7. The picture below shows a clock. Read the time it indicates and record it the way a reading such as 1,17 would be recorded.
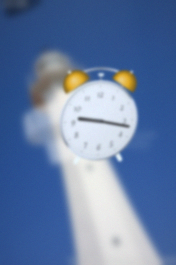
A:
9,17
